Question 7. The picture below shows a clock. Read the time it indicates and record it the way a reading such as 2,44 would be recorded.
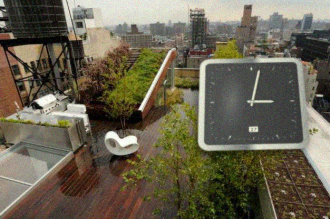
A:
3,02
